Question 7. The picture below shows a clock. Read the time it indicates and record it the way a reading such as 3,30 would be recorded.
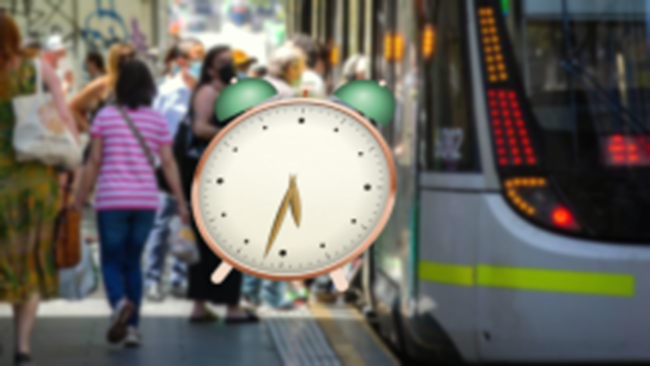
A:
5,32
